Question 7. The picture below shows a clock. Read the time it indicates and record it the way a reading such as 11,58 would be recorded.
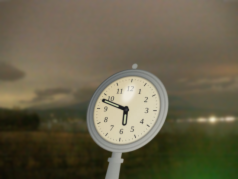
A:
5,48
